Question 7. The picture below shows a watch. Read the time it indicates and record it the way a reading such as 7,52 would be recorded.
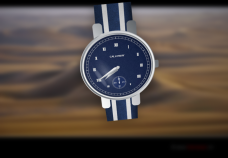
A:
7,40
